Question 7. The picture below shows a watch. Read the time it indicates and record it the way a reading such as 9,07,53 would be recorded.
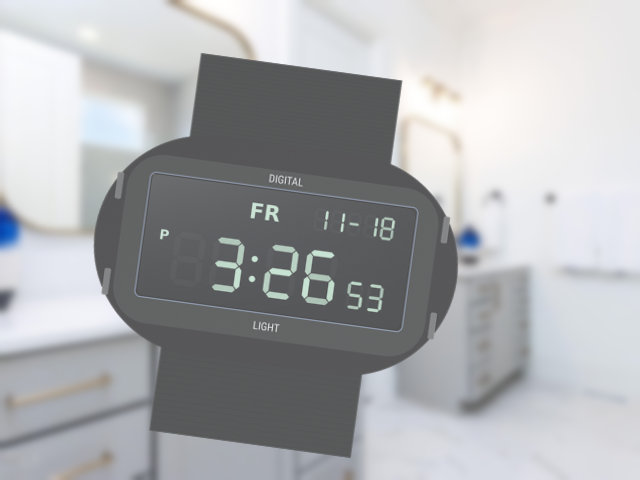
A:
3,26,53
